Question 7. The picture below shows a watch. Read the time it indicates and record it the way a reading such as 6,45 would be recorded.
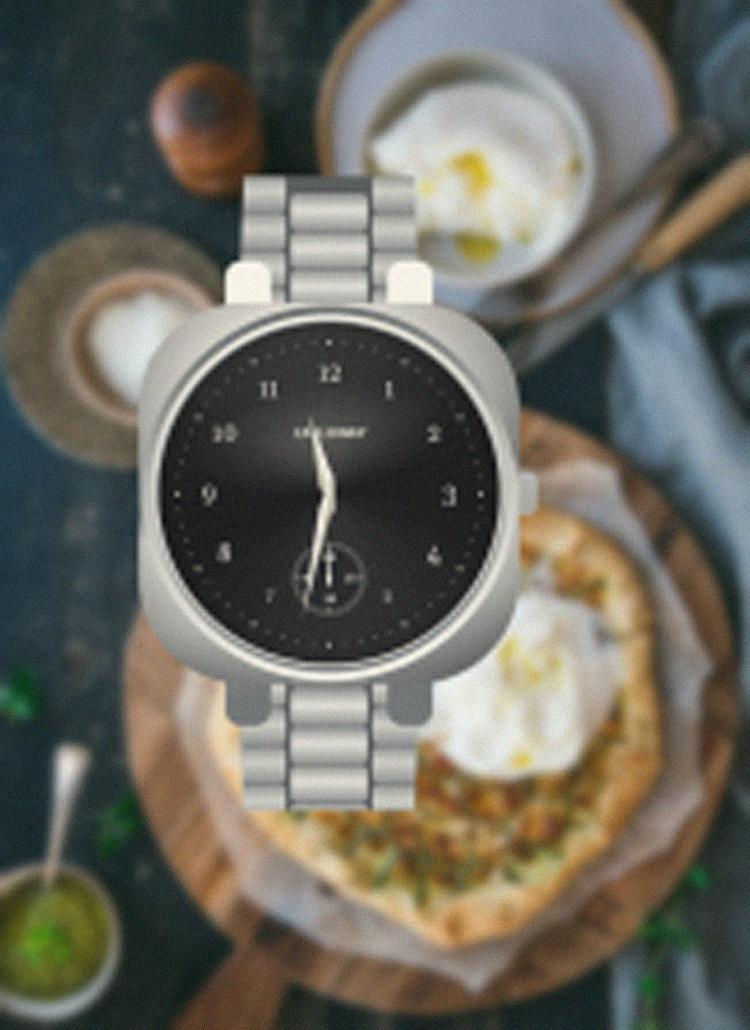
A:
11,32
